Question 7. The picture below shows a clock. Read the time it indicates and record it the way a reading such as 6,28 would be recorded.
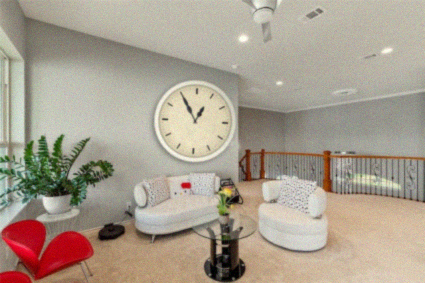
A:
12,55
